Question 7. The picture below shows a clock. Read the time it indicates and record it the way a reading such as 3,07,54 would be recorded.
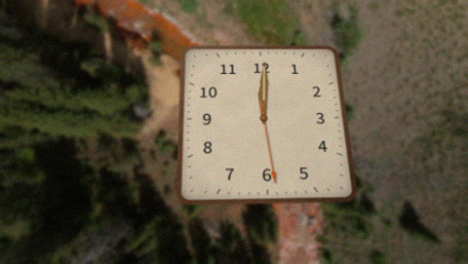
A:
12,00,29
